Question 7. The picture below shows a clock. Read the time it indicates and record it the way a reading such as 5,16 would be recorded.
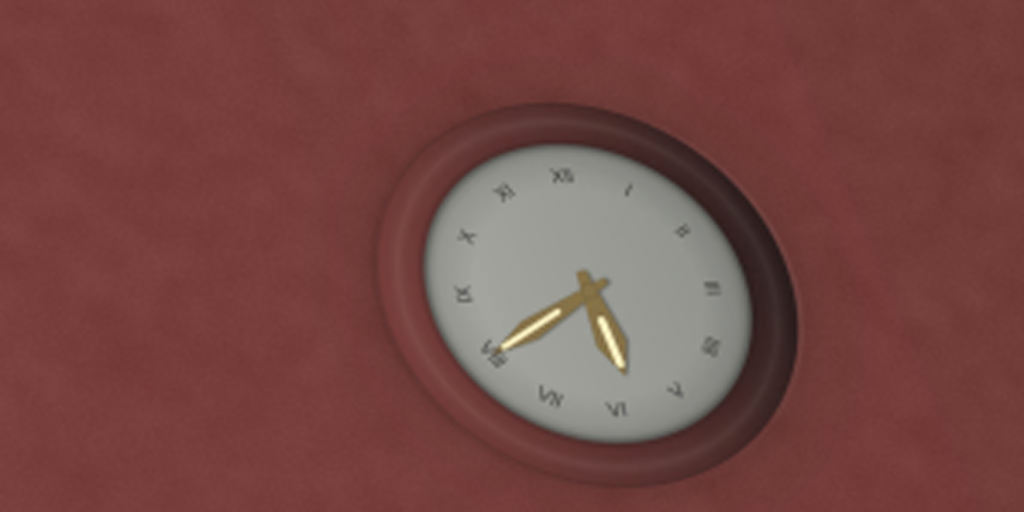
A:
5,40
